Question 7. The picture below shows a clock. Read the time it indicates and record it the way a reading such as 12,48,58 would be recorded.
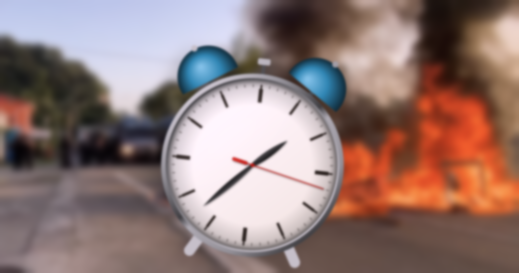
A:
1,37,17
